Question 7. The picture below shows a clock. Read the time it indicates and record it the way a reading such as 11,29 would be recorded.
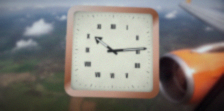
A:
10,14
